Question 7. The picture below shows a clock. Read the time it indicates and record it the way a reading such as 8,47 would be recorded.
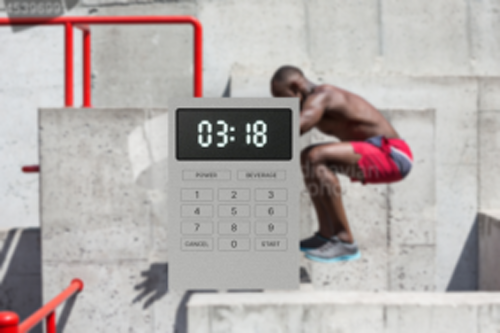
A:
3,18
